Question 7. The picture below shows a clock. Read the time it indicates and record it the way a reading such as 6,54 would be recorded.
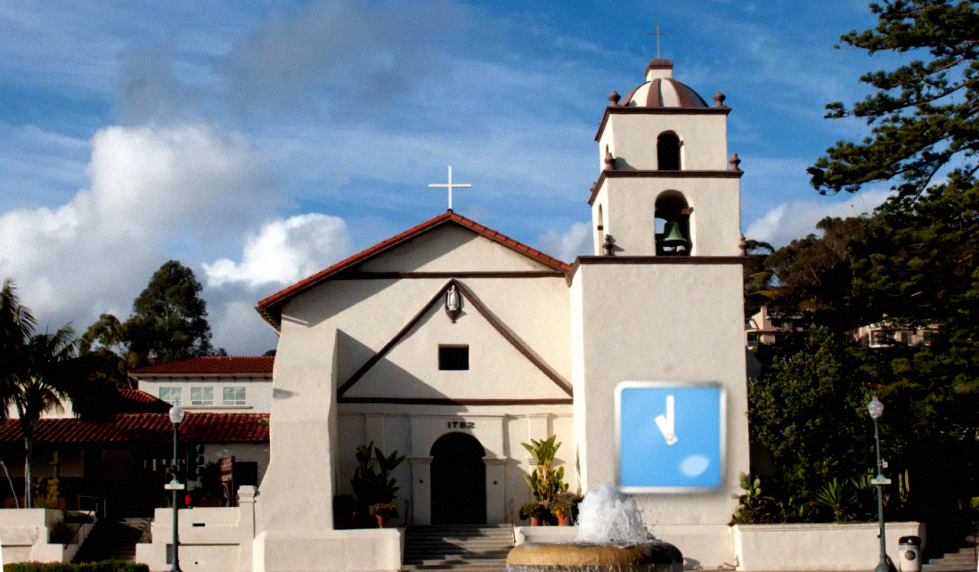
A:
11,00
